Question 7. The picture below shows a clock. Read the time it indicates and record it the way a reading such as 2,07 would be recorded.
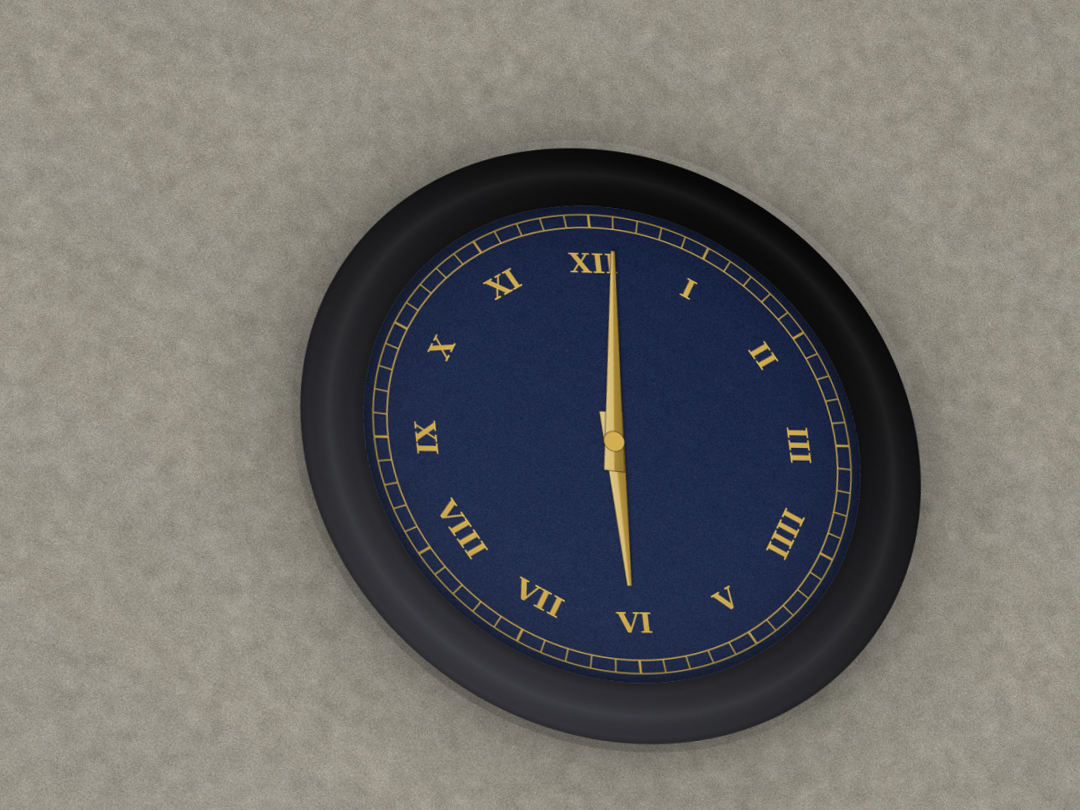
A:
6,01
